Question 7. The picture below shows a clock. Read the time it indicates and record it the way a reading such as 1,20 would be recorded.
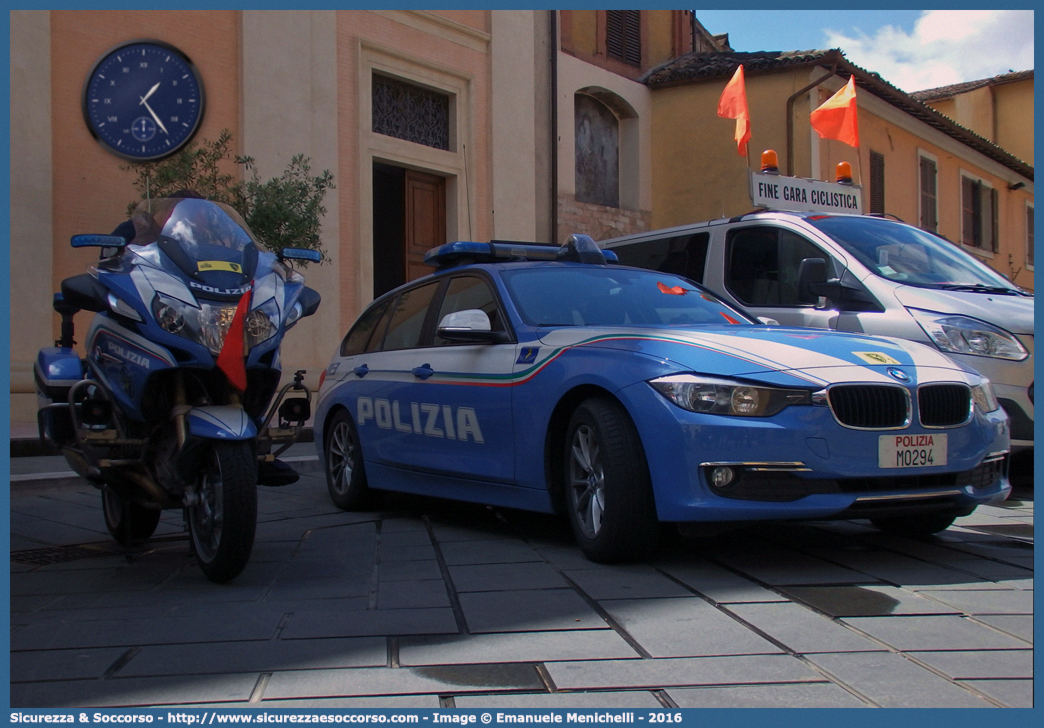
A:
1,24
